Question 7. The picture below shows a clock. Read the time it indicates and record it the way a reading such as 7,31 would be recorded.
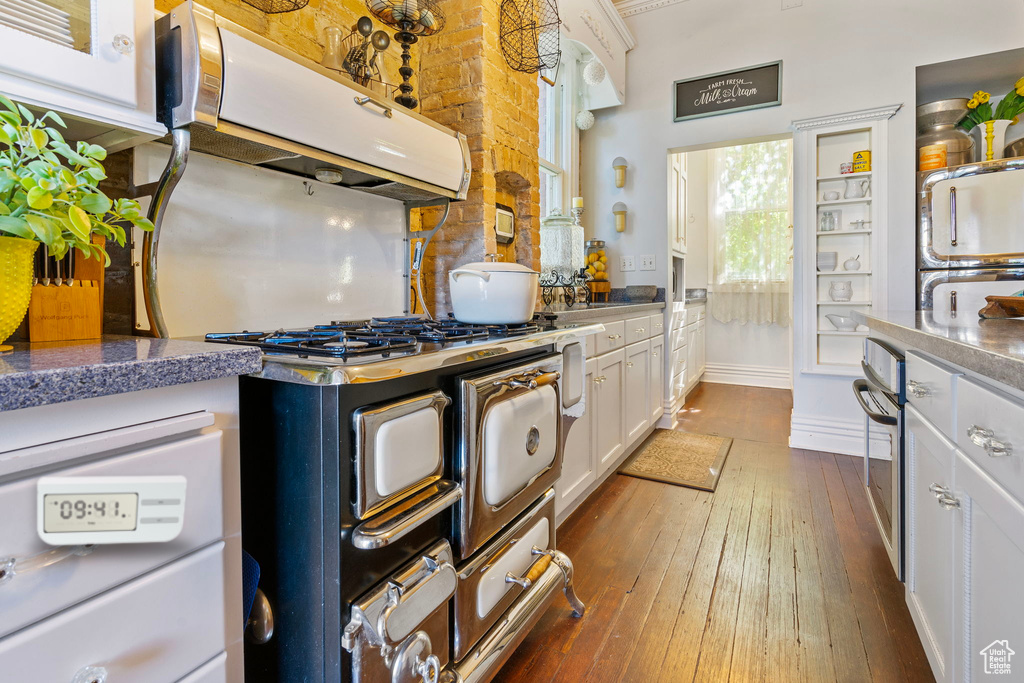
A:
9,41
